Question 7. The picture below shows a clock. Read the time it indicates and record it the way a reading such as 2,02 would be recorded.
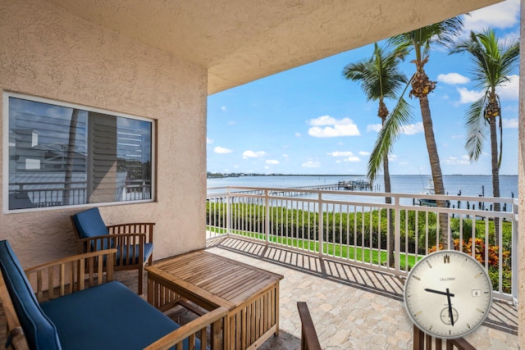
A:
9,29
